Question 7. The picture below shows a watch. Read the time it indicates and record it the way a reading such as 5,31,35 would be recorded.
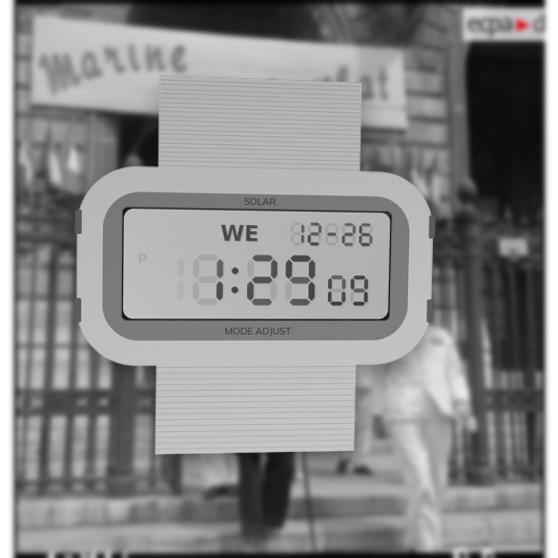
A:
1,29,09
